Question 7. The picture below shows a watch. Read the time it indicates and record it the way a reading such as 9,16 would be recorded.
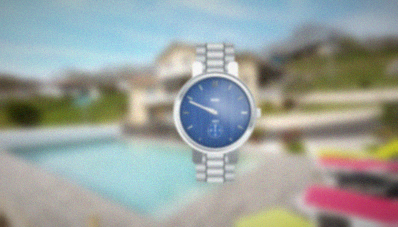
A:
9,49
